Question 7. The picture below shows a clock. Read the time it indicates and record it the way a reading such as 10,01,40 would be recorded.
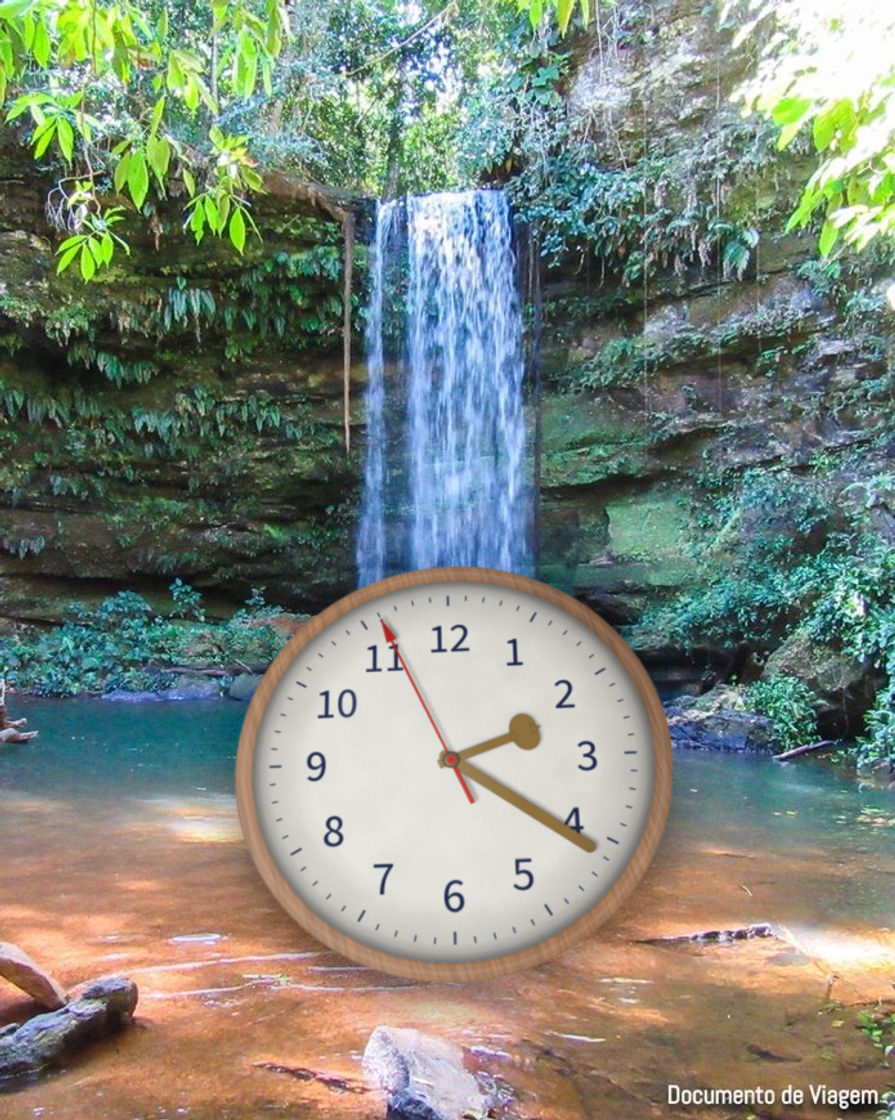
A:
2,20,56
